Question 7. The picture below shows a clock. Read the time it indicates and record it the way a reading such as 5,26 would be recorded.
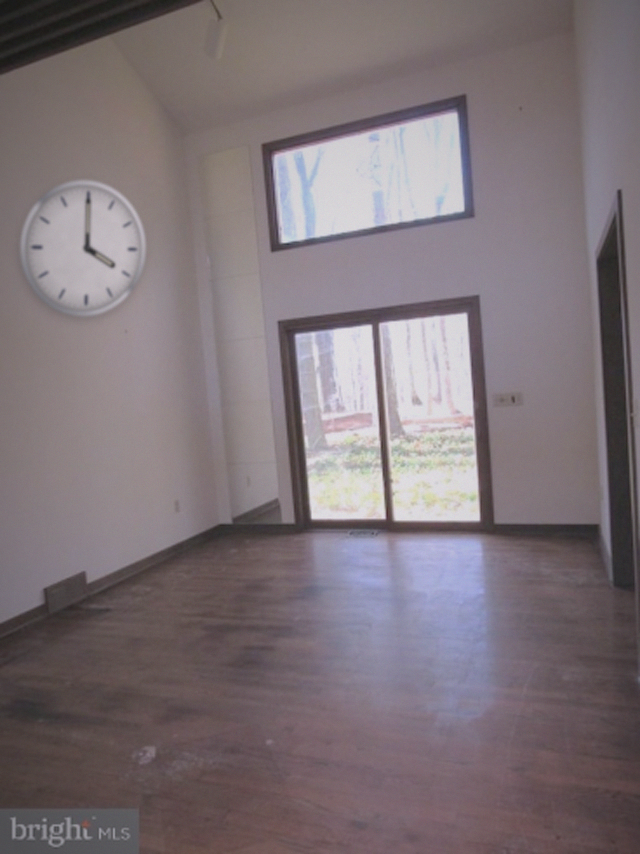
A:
4,00
